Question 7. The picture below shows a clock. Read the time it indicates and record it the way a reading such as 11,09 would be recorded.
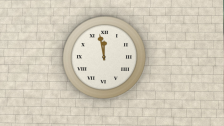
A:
11,58
